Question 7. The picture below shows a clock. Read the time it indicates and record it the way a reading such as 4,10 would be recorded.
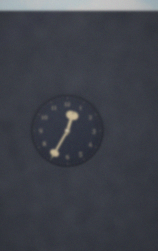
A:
12,35
